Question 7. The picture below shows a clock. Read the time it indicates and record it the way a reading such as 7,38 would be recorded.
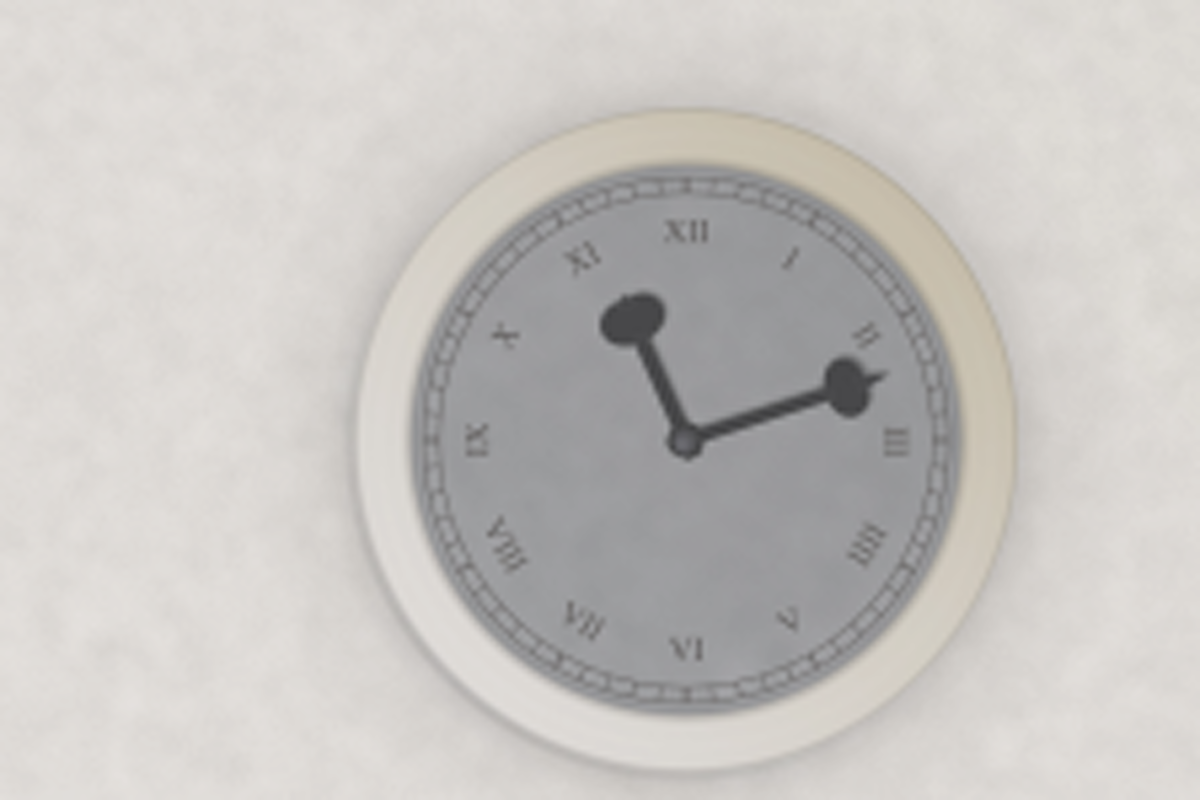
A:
11,12
